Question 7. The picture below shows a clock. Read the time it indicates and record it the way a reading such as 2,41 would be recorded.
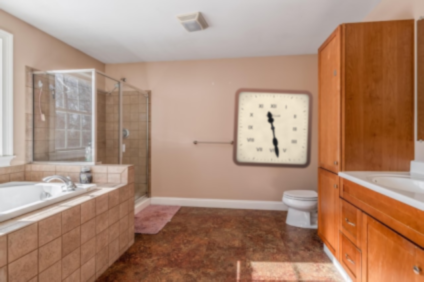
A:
11,28
